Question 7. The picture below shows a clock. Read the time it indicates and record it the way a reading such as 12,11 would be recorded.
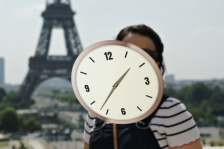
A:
1,37
